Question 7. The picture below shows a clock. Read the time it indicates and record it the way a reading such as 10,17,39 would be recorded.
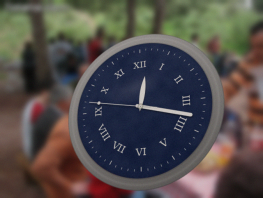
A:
12,17,47
